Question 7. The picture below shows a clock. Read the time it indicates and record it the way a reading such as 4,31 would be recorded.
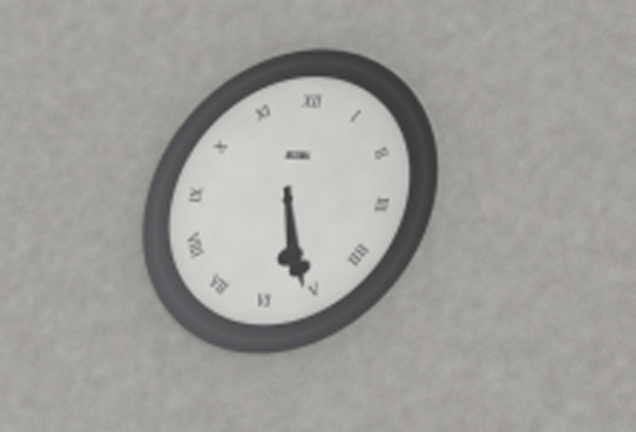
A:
5,26
